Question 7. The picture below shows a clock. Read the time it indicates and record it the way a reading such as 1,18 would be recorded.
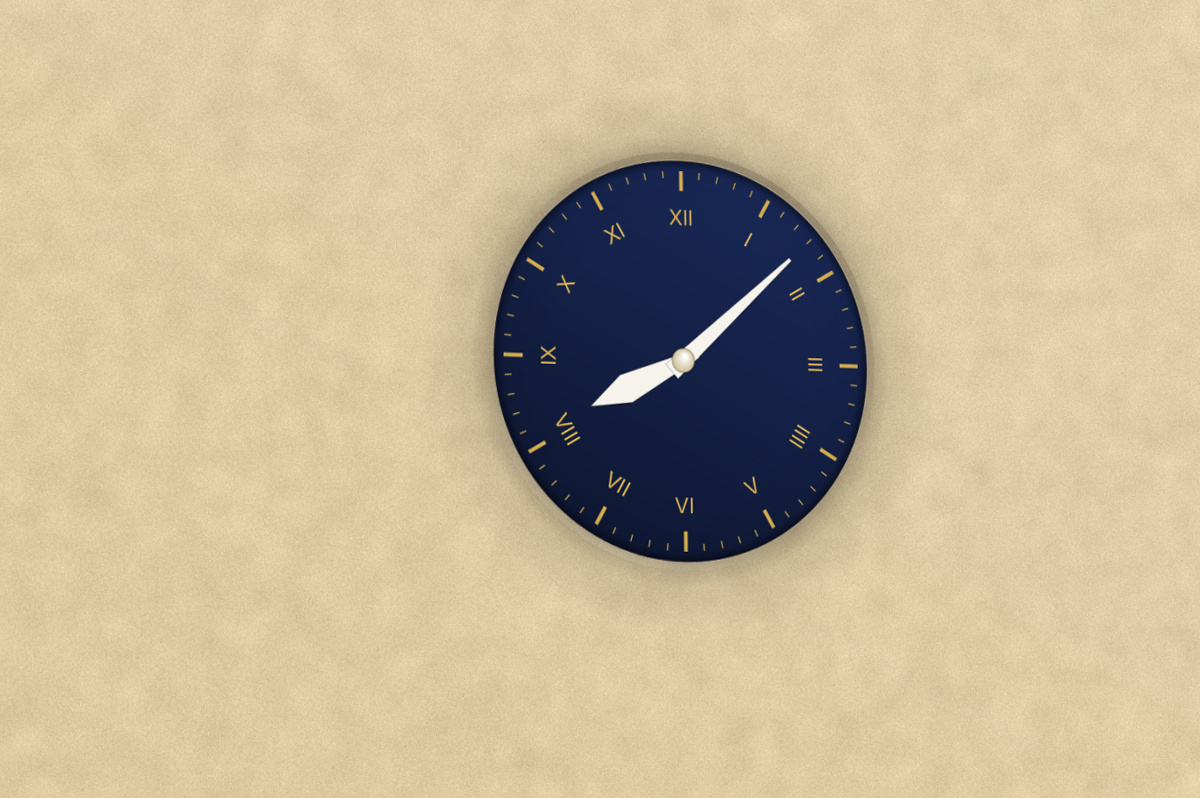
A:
8,08
